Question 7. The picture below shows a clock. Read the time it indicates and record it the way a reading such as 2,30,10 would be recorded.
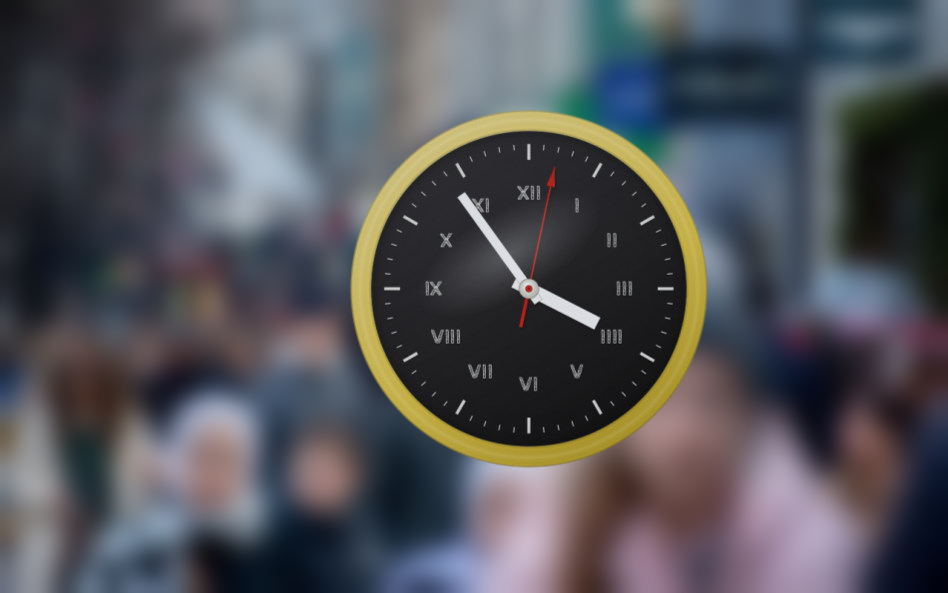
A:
3,54,02
